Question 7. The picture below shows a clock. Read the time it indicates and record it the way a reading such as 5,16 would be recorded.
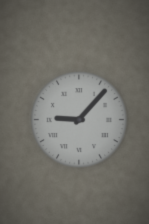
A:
9,07
